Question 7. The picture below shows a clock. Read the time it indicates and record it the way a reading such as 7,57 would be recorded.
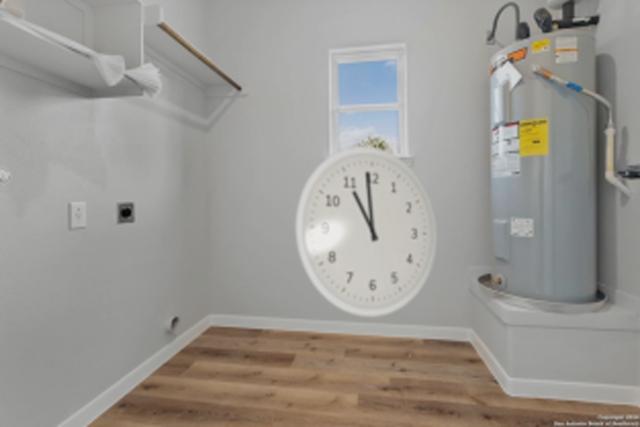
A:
10,59
